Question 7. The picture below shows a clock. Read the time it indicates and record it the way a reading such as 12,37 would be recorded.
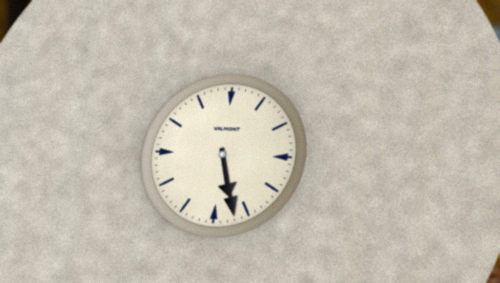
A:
5,27
